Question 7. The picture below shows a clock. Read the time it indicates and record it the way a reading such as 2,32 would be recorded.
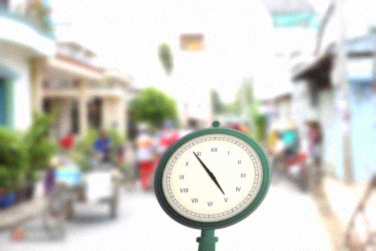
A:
4,54
